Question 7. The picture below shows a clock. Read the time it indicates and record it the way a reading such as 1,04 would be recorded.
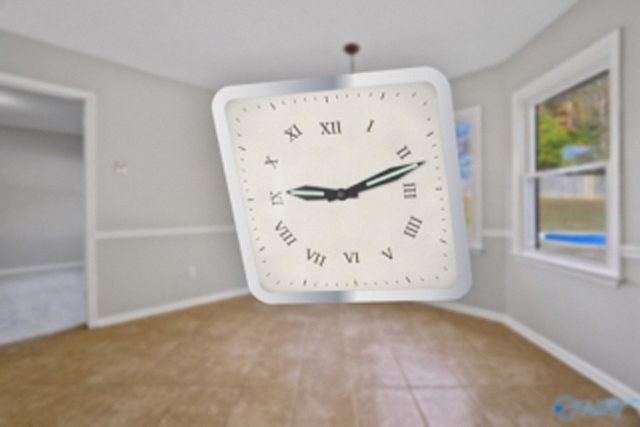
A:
9,12
